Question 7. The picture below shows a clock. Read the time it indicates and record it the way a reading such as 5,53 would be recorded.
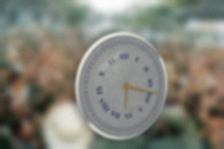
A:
6,18
